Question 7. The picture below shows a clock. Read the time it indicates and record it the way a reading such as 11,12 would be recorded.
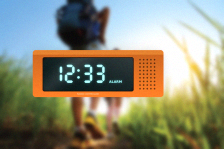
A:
12,33
